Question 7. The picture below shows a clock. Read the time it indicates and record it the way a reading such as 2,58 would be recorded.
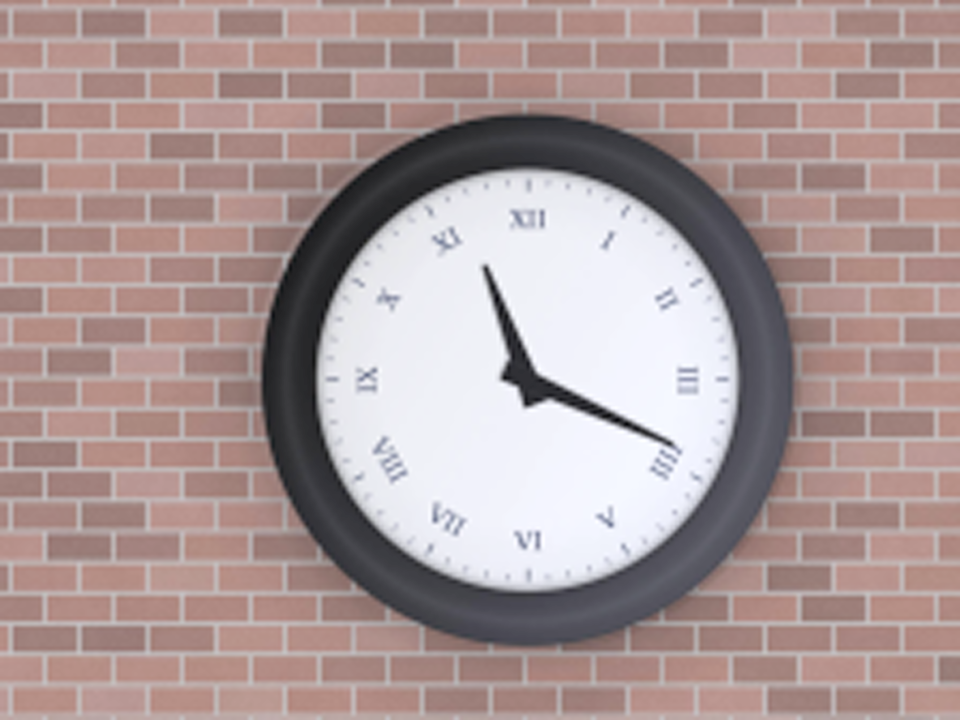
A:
11,19
